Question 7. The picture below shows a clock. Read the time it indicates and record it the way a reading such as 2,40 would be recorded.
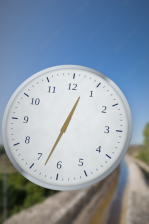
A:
12,33
